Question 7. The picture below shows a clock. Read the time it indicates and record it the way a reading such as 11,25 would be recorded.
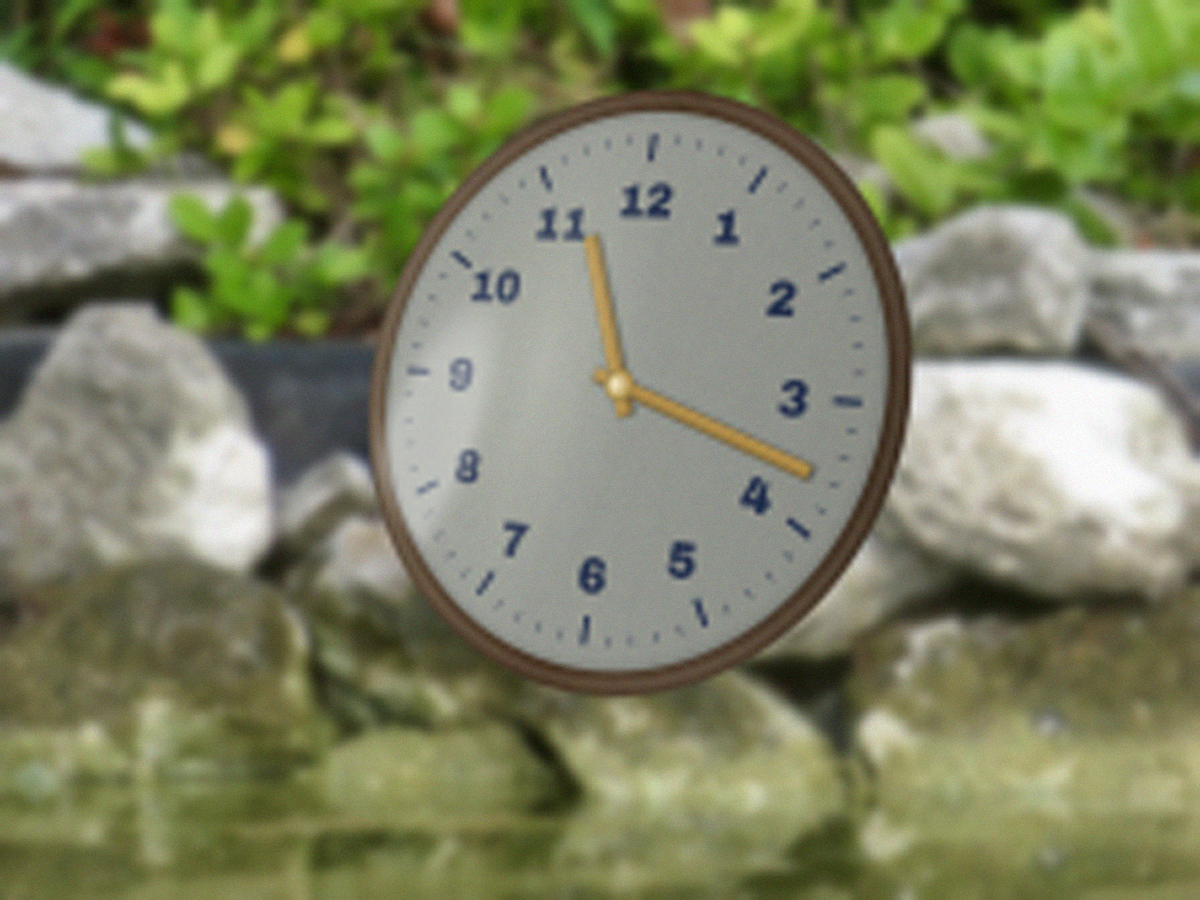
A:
11,18
